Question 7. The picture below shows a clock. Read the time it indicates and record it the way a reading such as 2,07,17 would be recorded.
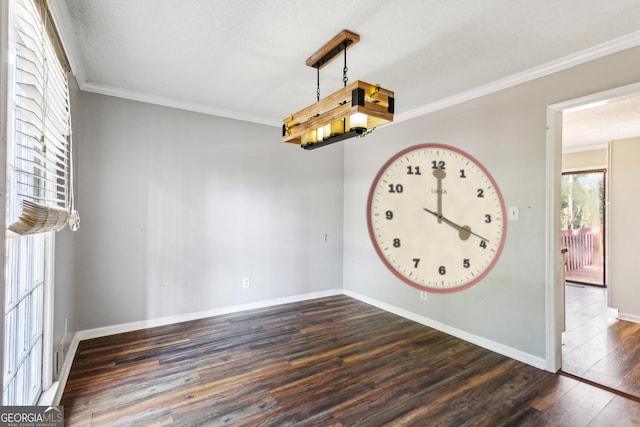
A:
4,00,19
